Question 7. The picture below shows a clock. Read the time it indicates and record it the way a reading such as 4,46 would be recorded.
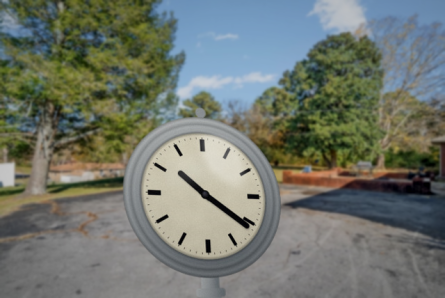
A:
10,21
